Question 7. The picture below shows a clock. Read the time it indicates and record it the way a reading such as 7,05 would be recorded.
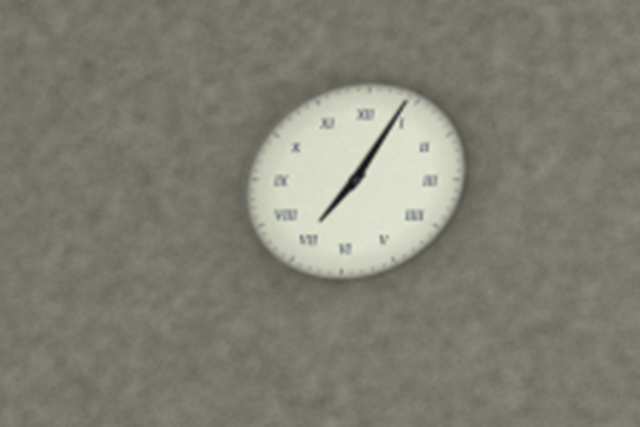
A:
7,04
